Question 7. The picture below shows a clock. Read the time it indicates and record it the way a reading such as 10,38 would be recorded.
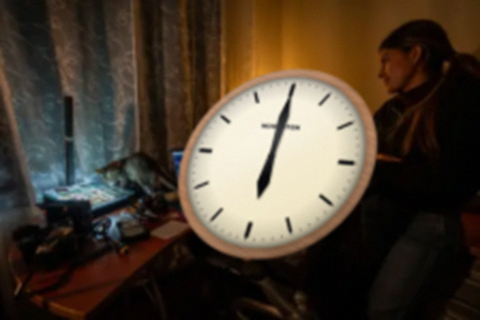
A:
6,00
